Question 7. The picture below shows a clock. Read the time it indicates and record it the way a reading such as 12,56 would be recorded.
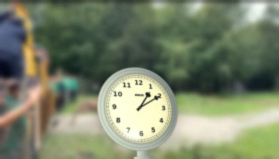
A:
1,10
